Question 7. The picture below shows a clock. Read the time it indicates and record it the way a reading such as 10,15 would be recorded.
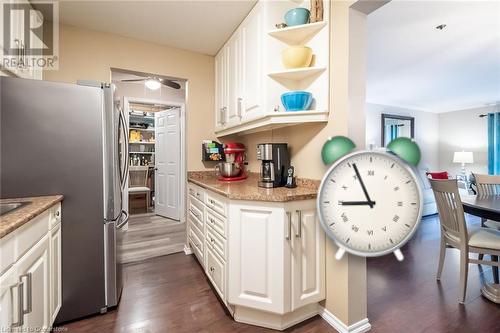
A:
8,56
